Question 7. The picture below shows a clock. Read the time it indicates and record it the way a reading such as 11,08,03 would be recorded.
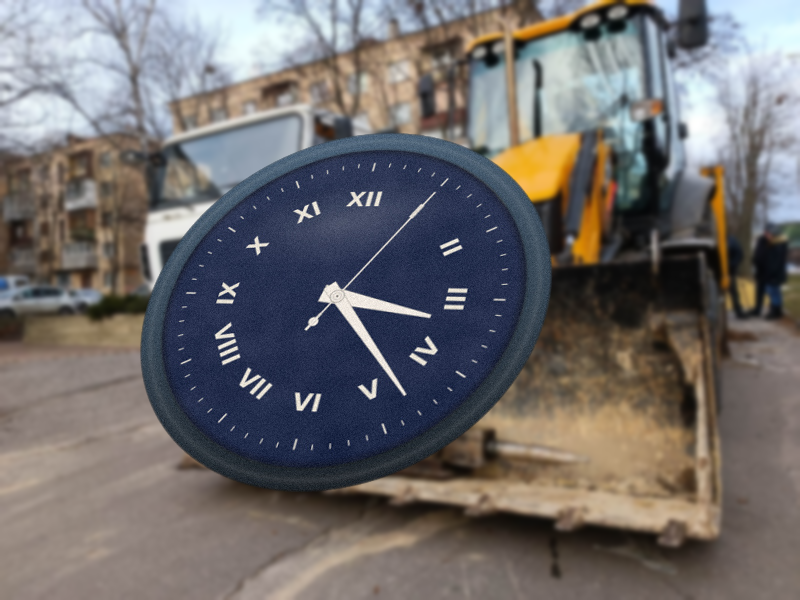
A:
3,23,05
